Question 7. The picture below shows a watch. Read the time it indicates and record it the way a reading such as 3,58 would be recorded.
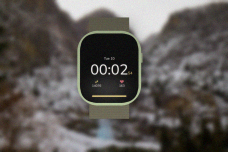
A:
0,02
